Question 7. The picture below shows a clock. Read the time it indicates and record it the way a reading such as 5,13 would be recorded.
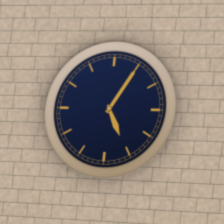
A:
5,05
